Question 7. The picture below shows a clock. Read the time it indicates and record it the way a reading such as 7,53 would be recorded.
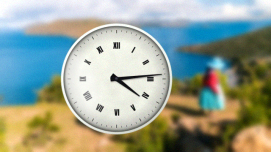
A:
4,14
